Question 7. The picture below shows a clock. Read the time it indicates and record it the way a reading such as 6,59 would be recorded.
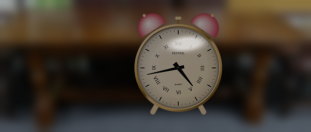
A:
4,43
